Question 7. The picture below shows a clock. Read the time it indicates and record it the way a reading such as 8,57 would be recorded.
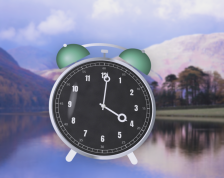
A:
4,01
